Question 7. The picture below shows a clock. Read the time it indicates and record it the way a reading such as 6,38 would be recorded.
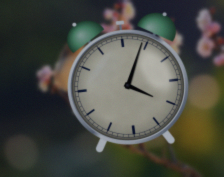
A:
4,04
